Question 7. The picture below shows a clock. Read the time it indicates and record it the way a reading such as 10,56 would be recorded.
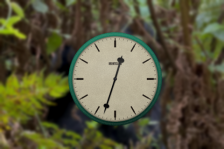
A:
12,33
